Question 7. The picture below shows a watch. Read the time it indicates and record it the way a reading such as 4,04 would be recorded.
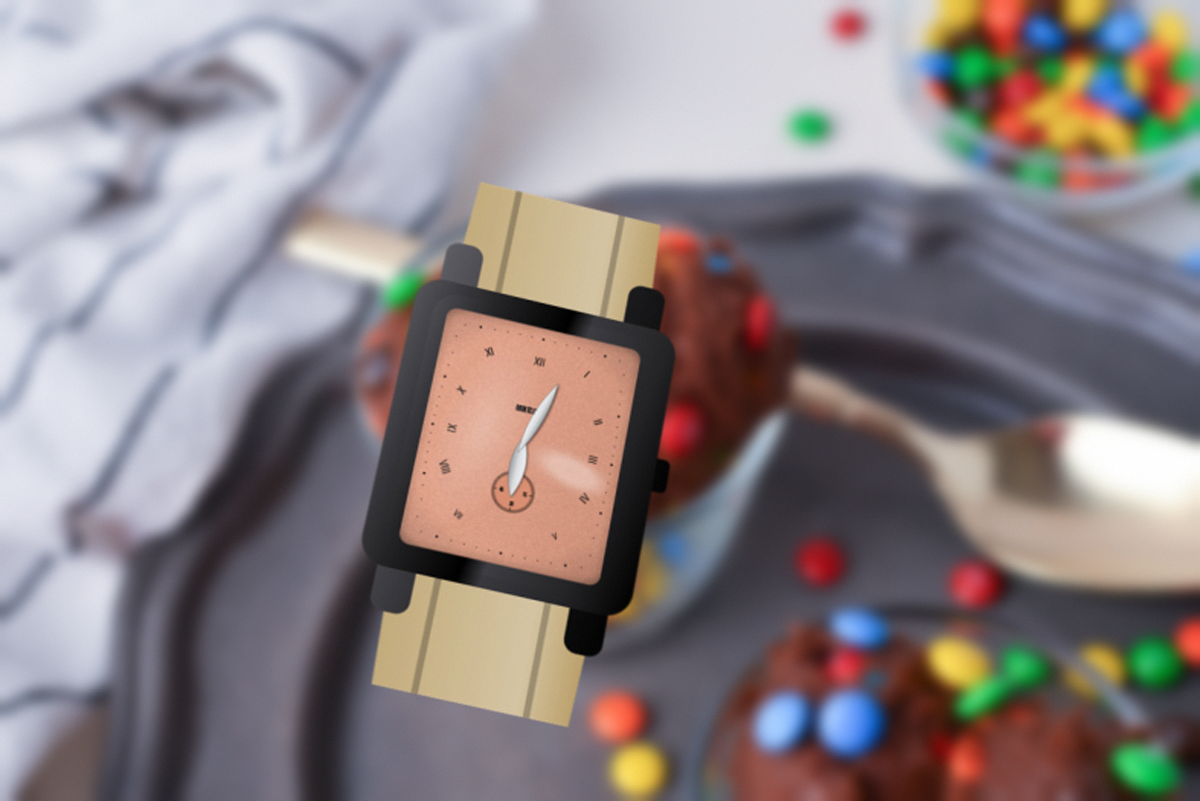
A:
6,03
